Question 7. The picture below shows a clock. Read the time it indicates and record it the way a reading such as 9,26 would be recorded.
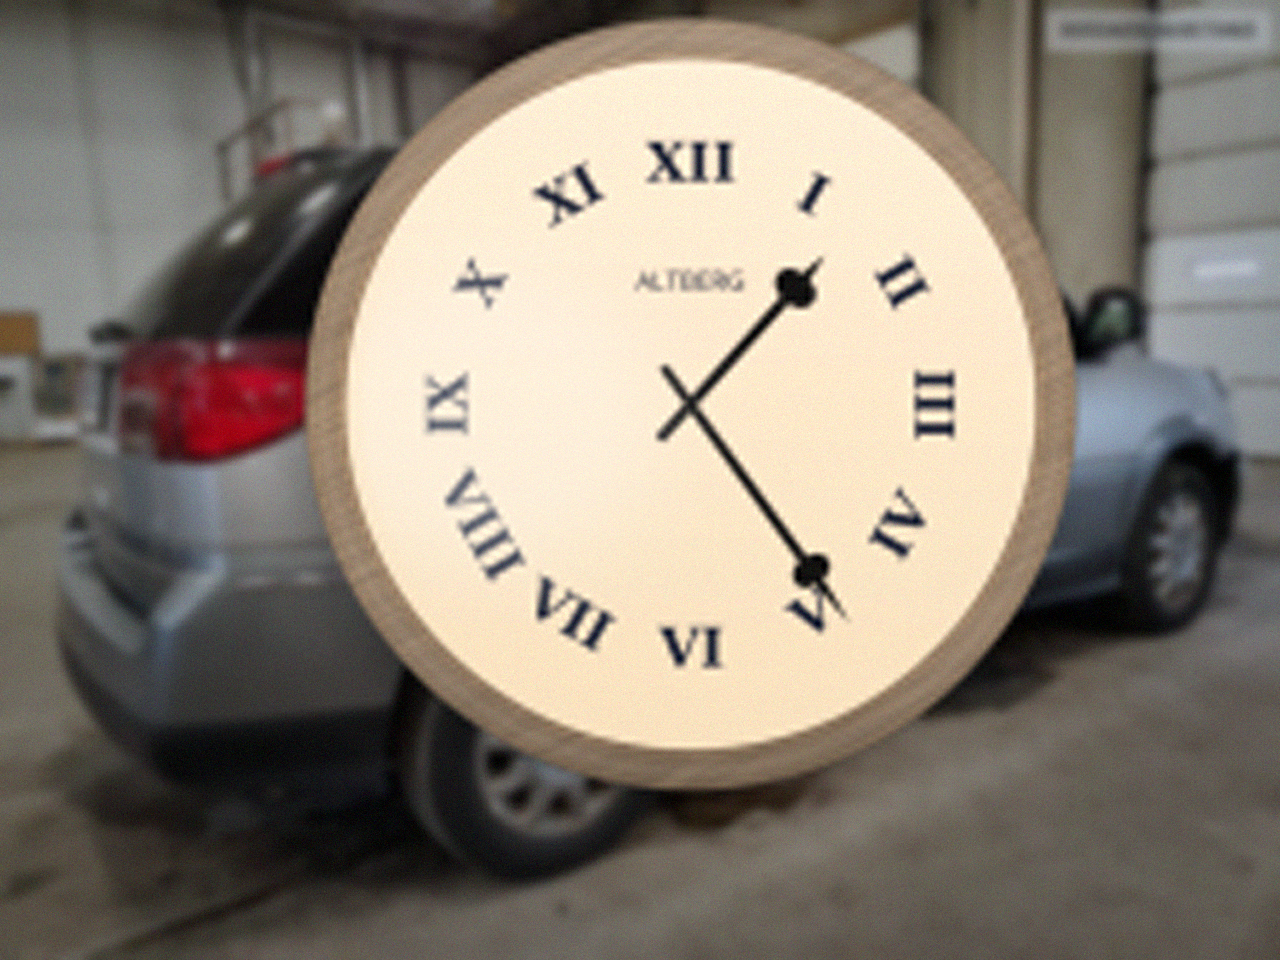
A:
1,24
